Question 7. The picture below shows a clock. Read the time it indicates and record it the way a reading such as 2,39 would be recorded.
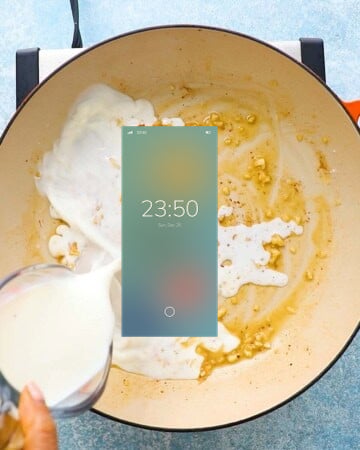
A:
23,50
